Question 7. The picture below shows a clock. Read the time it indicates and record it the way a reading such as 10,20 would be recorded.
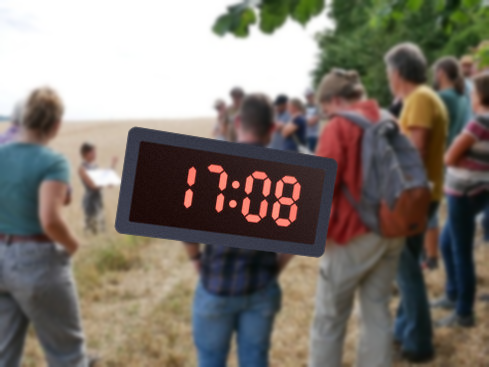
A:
17,08
